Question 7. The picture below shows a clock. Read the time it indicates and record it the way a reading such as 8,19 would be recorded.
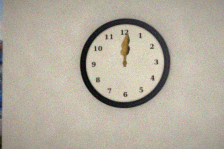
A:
12,01
